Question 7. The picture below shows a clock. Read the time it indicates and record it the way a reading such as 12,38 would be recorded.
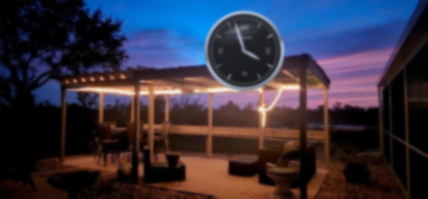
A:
3,57
